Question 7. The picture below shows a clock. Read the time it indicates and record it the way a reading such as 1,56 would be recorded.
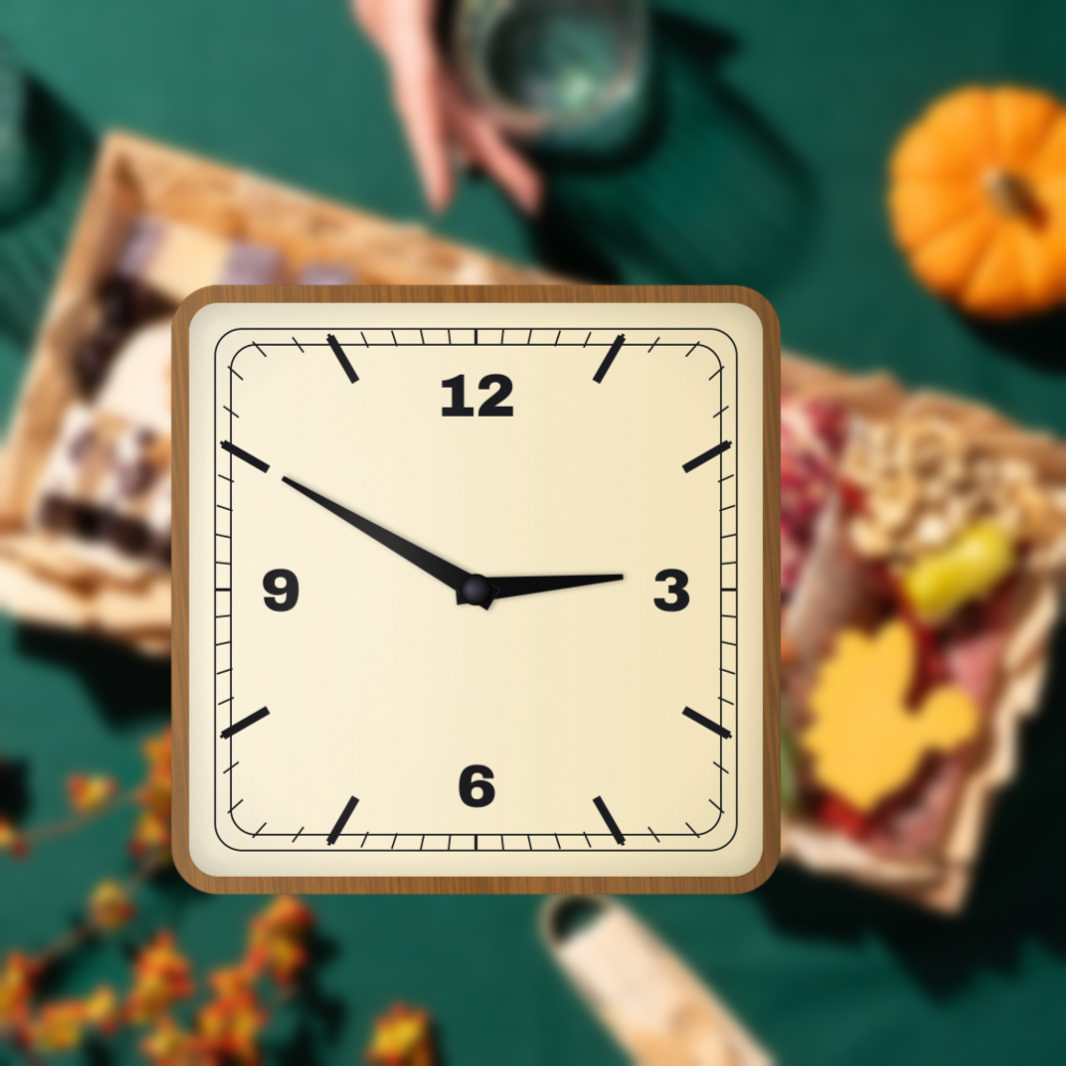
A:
2,50
